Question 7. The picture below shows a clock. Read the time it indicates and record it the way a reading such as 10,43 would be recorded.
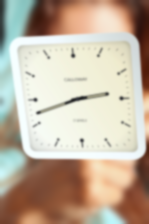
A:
2,42
